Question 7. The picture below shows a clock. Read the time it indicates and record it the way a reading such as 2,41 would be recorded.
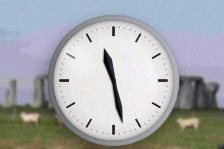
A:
11,28
